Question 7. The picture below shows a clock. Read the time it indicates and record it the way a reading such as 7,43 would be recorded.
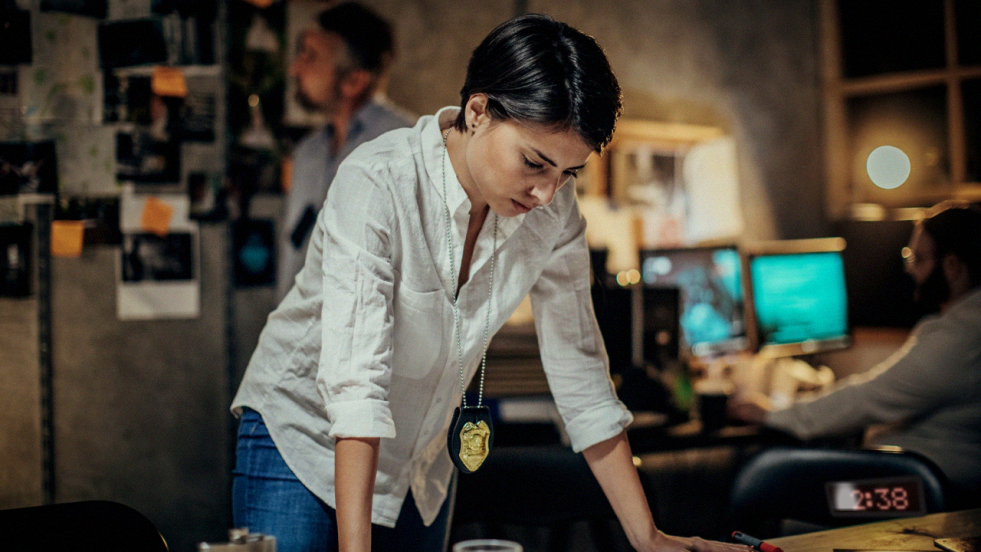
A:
2,38
